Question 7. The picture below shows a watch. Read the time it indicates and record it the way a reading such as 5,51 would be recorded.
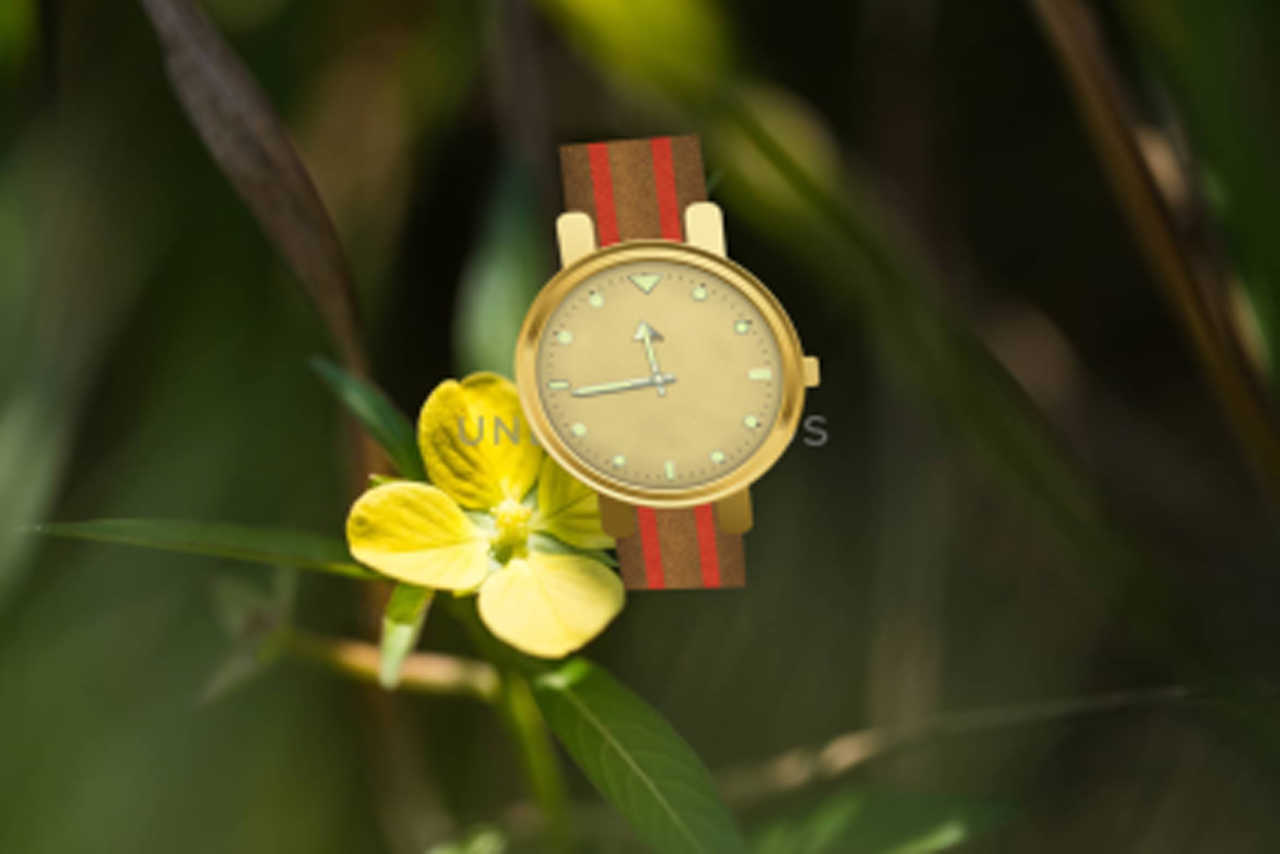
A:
11,44
